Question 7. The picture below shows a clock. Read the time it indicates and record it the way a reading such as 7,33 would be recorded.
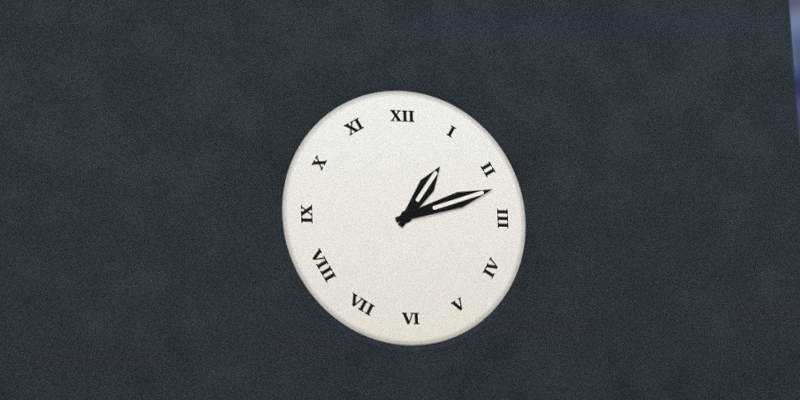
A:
1,12
